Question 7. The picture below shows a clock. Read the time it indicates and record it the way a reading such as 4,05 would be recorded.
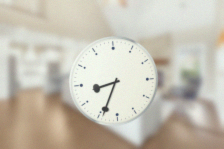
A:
8,34
